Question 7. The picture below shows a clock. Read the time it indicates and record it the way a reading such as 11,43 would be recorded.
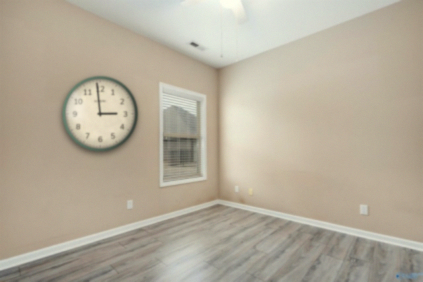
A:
2,59
